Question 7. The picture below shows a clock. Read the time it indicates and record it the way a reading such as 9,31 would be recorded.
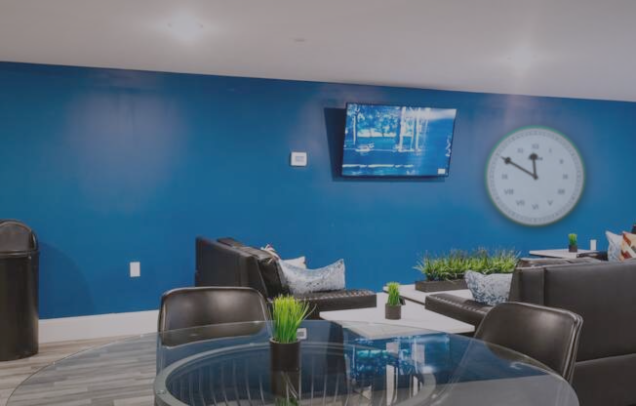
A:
11,50
